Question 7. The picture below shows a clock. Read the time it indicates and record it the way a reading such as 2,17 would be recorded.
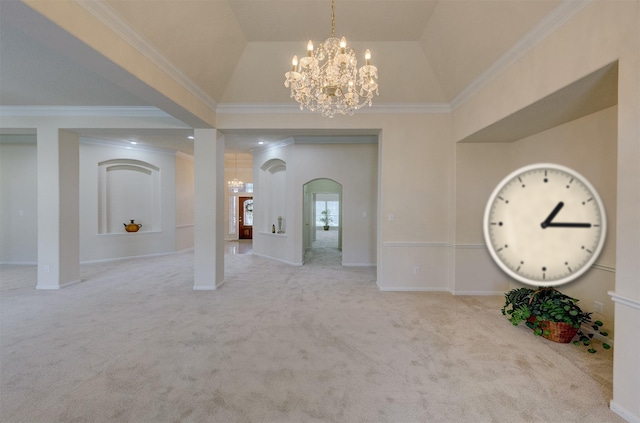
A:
1,15
